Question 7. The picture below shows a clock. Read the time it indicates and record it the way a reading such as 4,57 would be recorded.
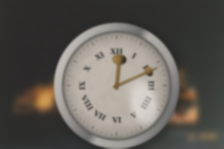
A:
12,11
